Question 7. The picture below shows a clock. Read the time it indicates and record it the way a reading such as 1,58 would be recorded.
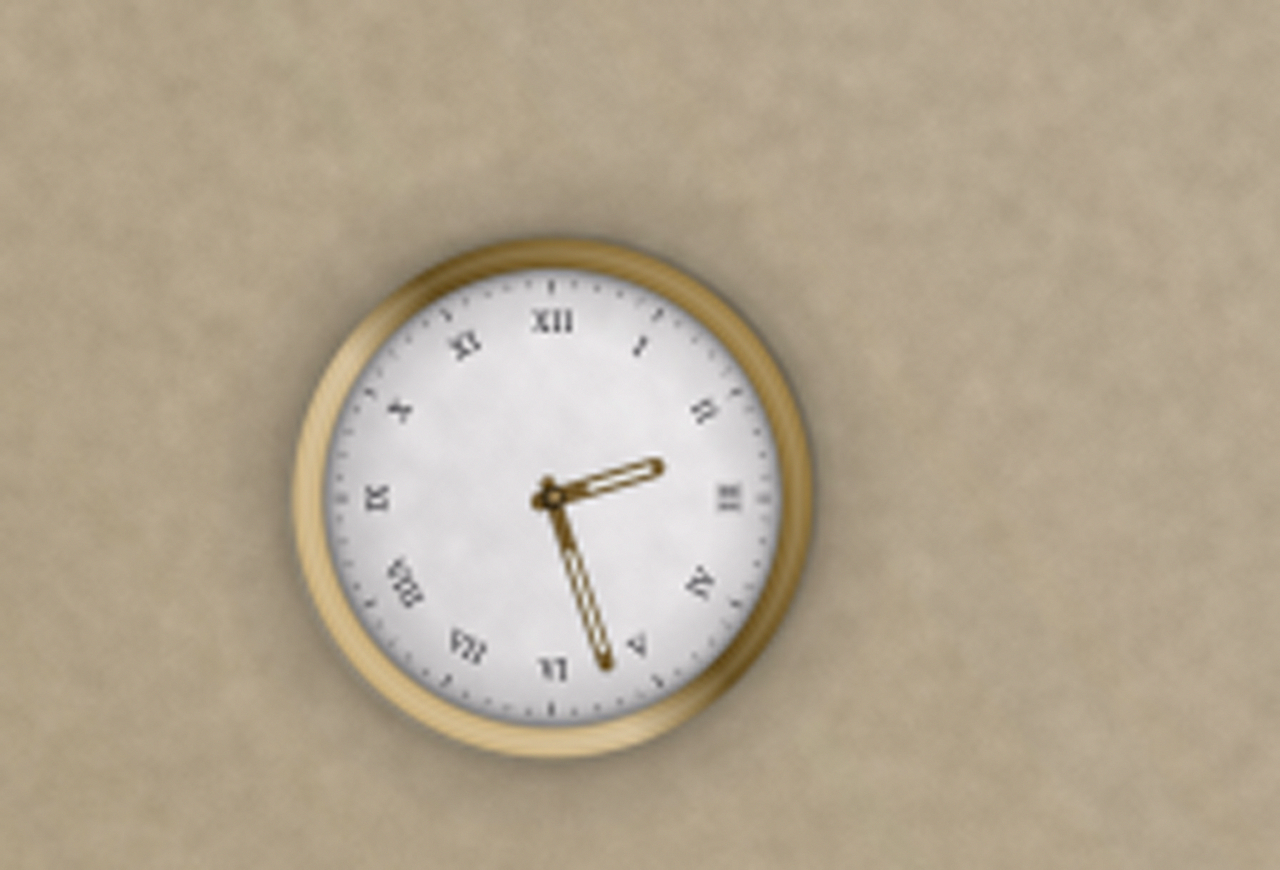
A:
2,27
